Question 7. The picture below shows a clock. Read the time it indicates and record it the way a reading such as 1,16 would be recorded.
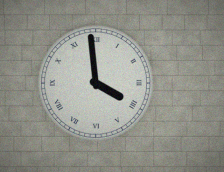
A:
3,59
